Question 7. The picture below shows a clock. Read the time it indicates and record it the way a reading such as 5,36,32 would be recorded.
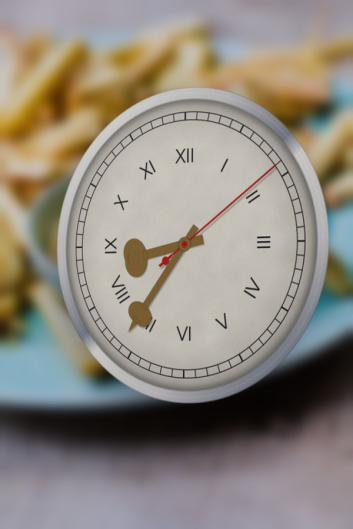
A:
8,36,09
